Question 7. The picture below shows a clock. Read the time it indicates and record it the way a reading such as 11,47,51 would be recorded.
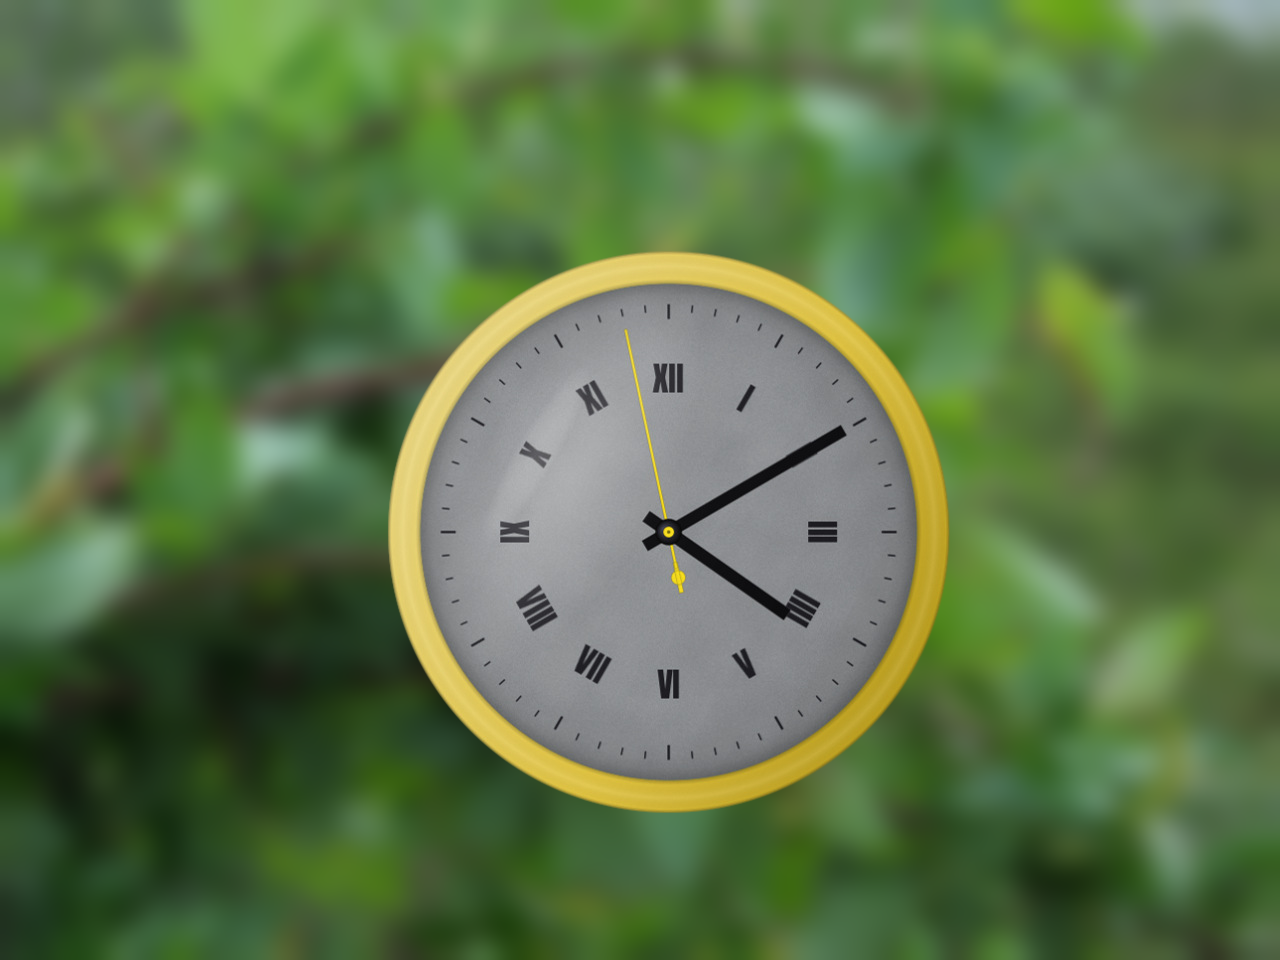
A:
4,09,58
